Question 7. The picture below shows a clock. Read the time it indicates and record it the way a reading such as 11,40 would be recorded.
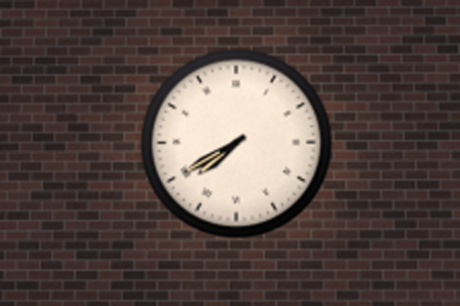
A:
7,40
